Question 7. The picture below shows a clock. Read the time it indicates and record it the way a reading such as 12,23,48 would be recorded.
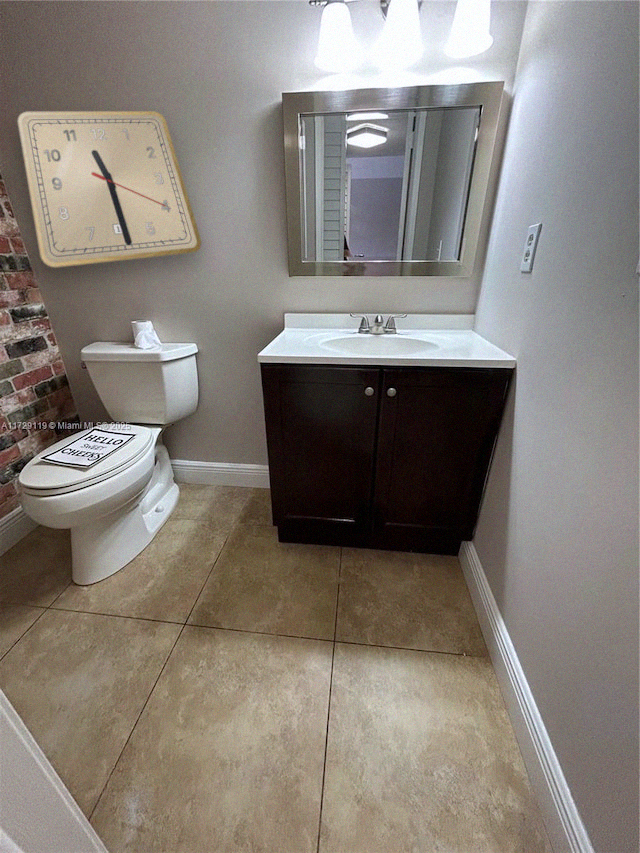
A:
11,29,20
